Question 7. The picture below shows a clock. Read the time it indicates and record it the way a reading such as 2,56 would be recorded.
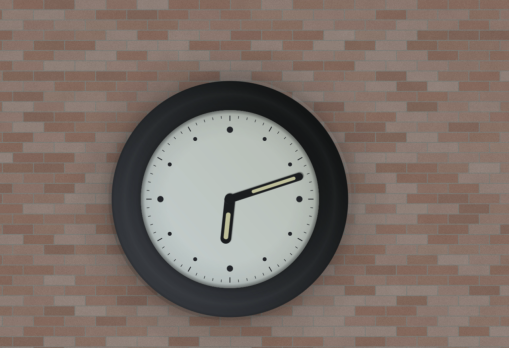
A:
6,12
